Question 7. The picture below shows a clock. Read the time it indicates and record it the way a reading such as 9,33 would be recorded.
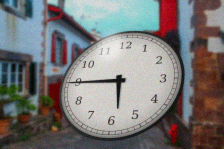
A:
5,45
